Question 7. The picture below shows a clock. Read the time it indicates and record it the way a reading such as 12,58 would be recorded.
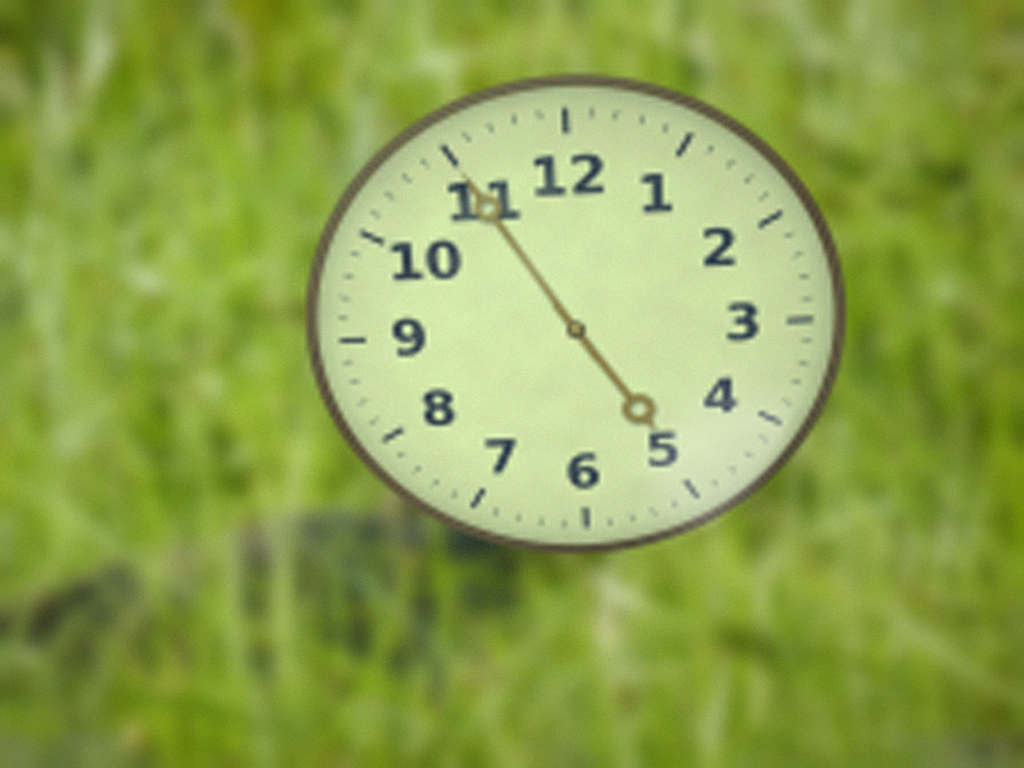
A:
4,55
